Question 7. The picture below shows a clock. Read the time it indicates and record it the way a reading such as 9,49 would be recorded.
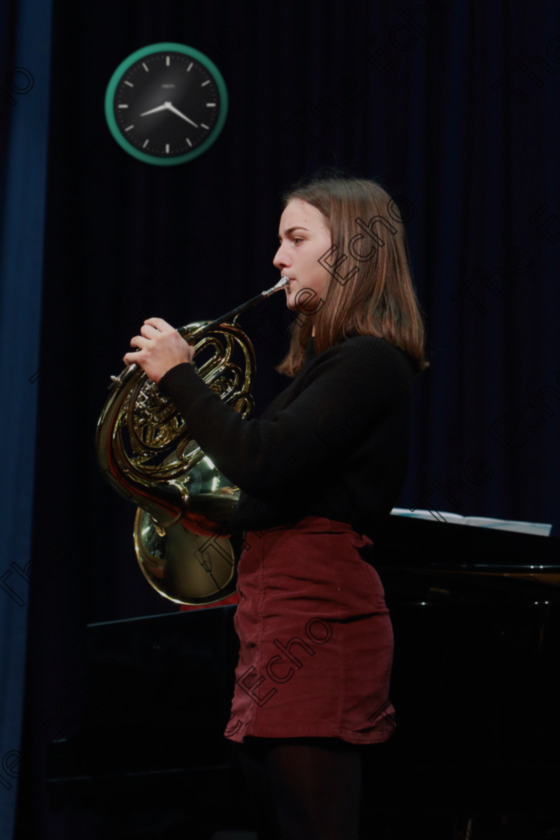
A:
8,21
